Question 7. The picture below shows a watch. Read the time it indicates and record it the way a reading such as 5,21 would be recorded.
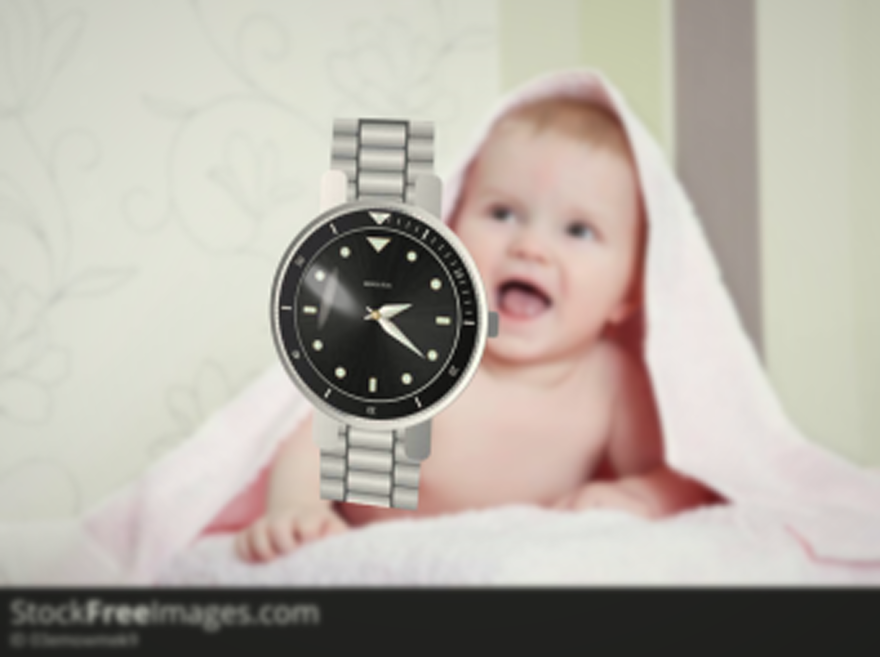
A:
2,21
